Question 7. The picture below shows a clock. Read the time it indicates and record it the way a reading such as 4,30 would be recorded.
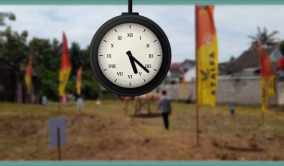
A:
5,22
